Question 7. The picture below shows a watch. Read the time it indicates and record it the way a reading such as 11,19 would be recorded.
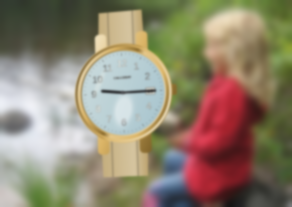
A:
9,15
